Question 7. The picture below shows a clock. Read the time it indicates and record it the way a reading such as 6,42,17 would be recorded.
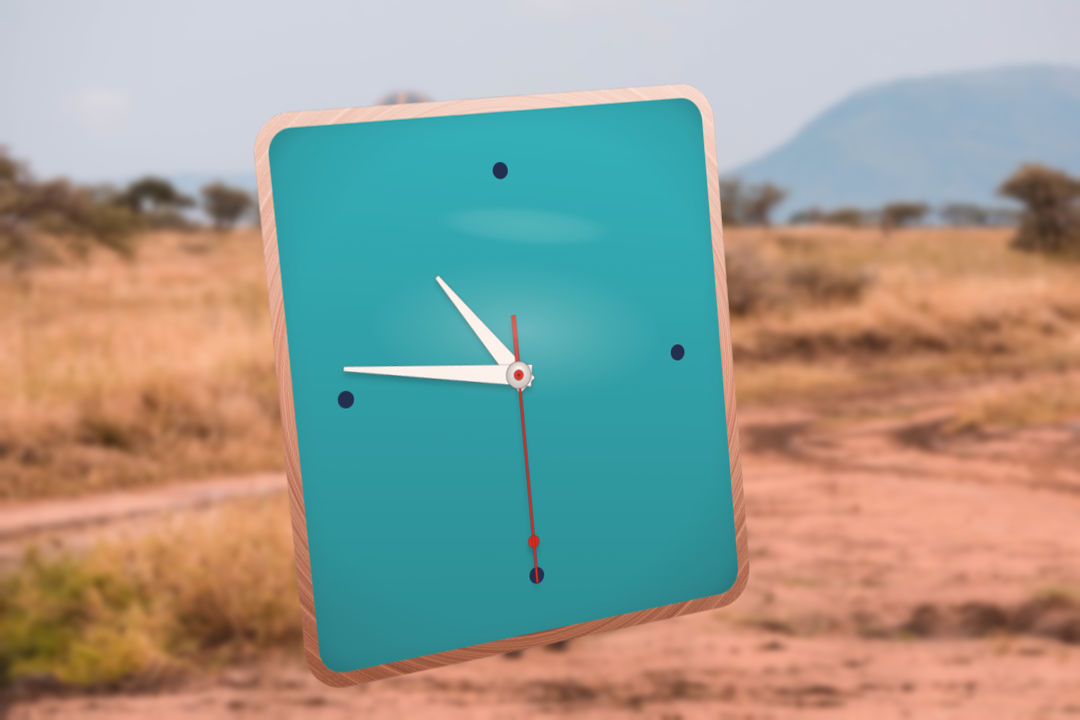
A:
10,46,30
